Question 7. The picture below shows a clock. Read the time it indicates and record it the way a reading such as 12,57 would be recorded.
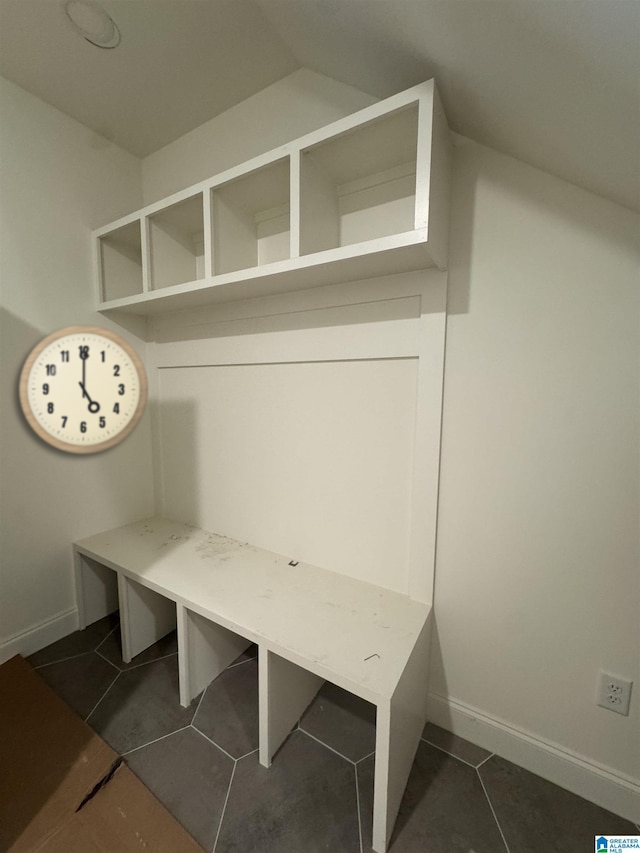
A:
5,00
